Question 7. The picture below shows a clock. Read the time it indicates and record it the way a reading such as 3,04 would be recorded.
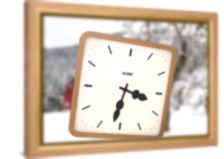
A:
3,32
